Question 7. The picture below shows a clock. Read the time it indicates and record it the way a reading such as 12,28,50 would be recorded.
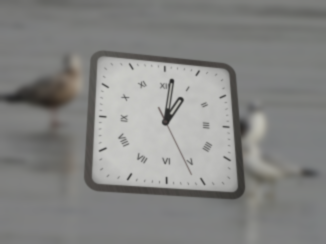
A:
1,01,26
